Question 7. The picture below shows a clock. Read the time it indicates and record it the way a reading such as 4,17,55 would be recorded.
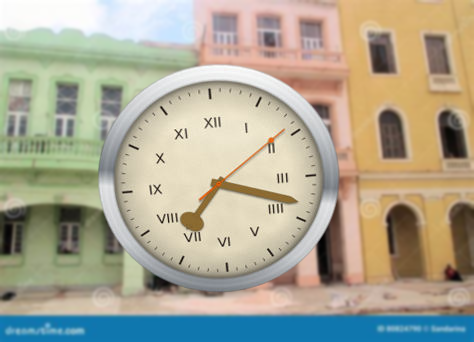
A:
7,18,09
